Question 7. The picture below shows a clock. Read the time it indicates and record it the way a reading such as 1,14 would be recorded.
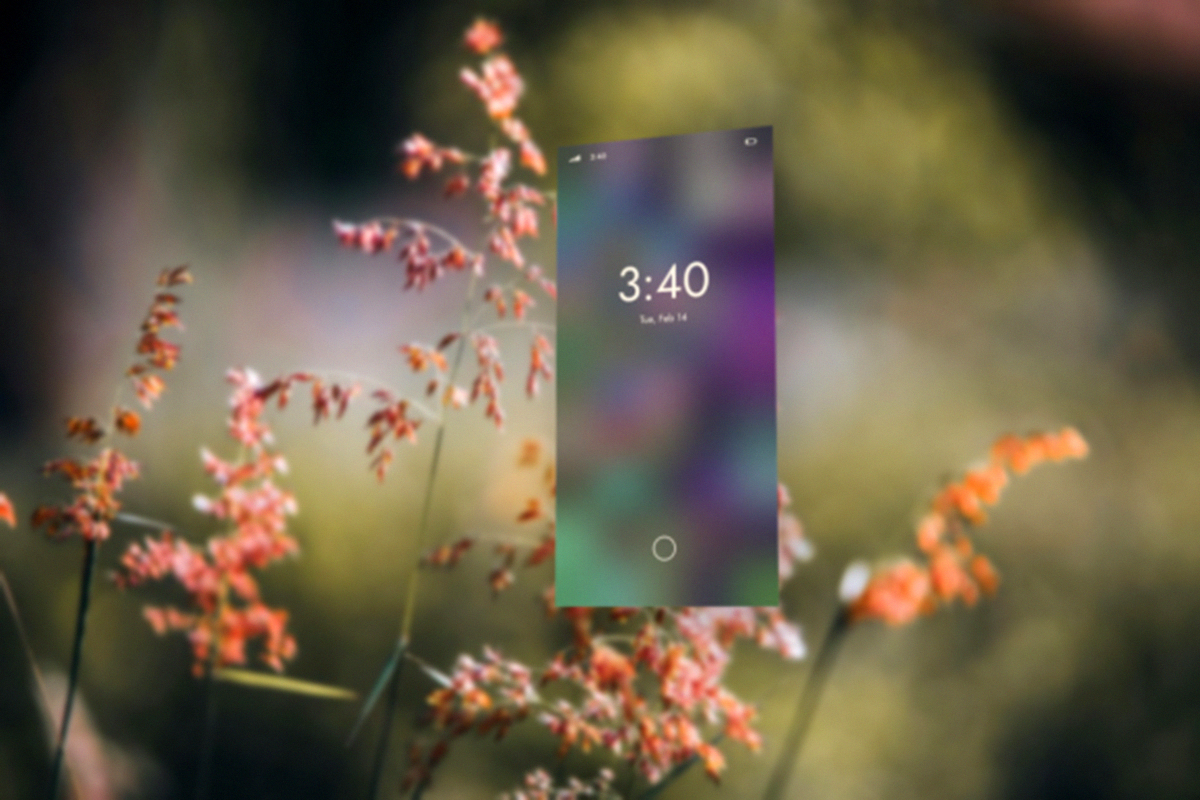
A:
3,40
